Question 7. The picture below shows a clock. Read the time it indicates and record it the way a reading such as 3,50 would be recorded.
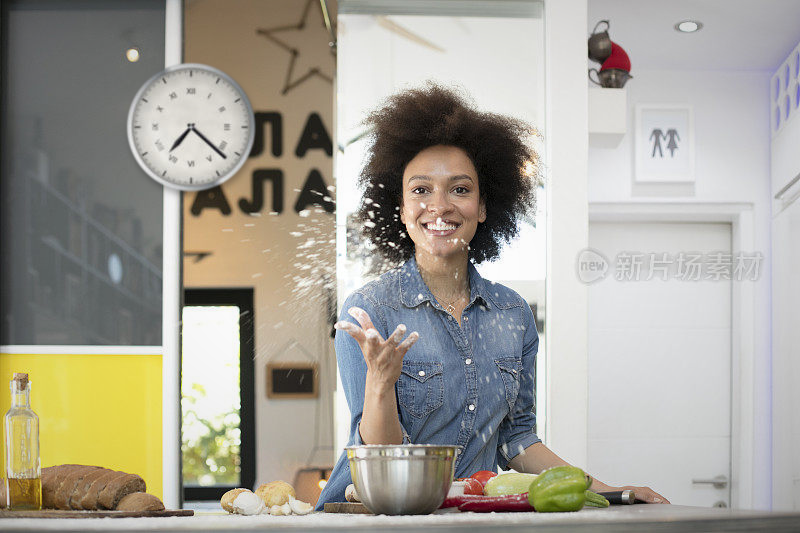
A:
7,22
